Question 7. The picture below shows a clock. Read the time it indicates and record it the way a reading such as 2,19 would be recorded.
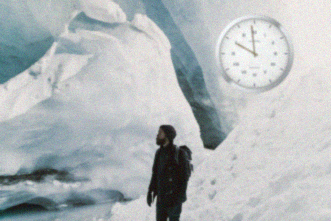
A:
9,59
